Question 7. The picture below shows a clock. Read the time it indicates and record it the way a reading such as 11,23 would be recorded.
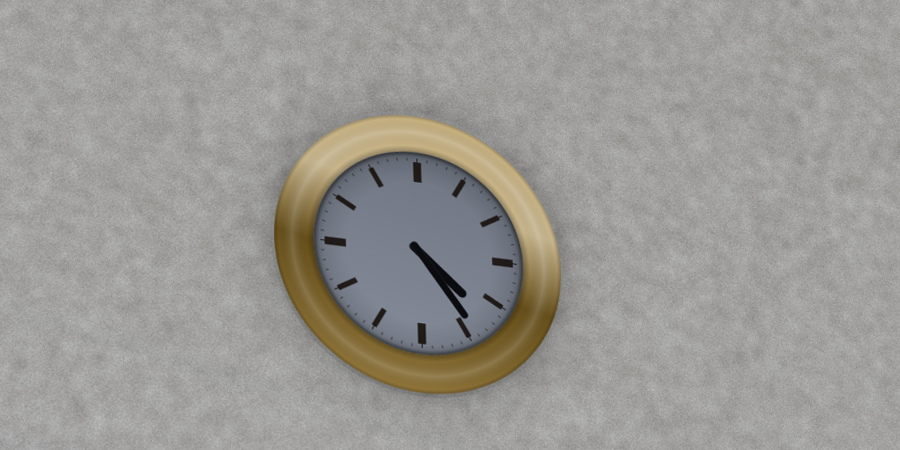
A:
4,24
